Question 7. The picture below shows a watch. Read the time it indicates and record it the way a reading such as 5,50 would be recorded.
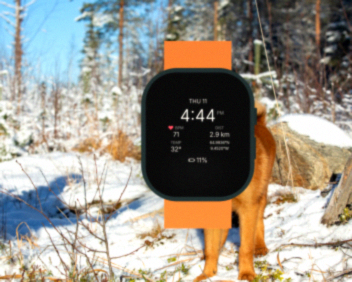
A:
4,44
